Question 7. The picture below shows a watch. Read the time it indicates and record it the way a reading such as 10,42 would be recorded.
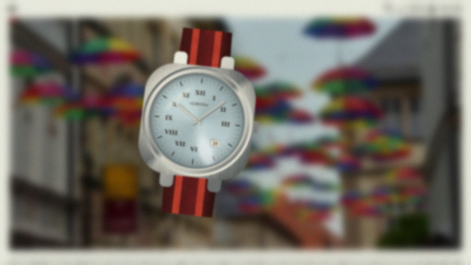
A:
10,08
